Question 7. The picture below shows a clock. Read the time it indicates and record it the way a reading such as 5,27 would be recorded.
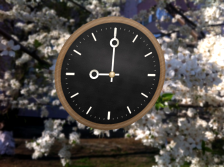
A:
9,00
